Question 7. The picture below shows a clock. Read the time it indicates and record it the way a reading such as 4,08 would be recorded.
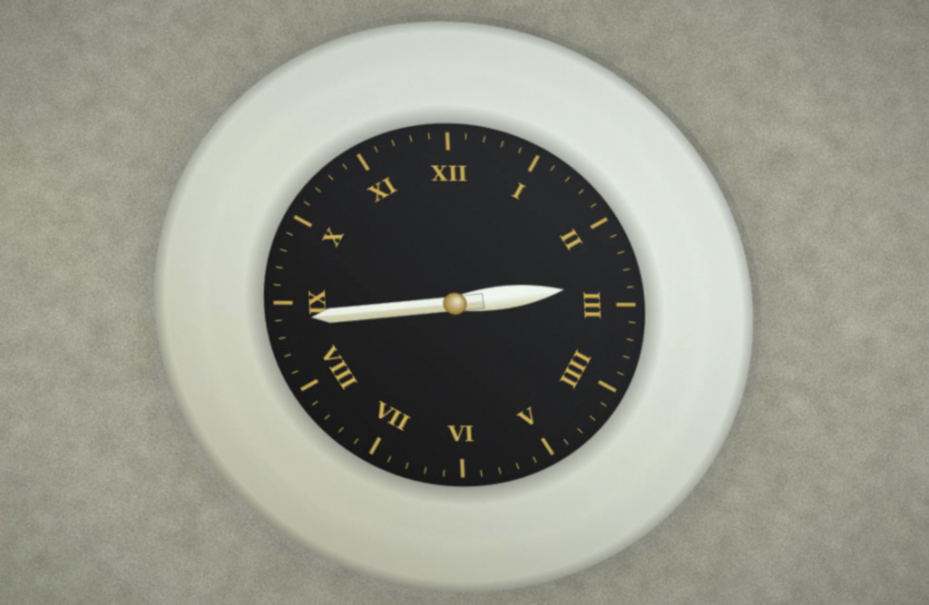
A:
2,44
